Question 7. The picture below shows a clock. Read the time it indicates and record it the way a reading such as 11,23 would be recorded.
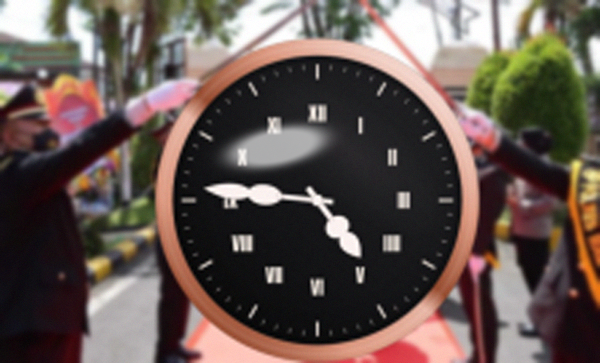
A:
4,46
